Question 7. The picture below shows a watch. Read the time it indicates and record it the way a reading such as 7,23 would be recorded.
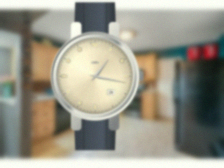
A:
1,17
